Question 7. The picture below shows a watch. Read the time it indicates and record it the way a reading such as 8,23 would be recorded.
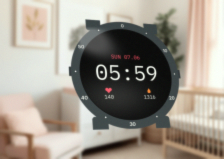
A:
5,59
